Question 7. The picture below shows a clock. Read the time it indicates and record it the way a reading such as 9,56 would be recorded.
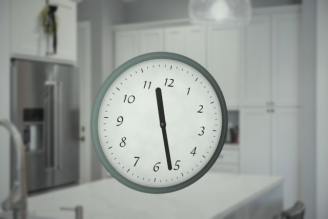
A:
11,27
